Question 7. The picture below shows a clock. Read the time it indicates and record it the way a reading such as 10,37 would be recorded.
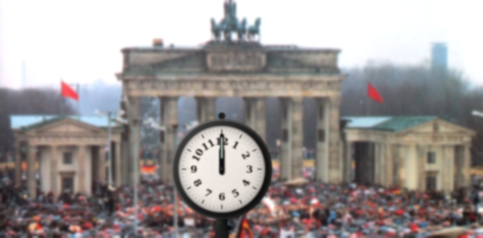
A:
12,00
